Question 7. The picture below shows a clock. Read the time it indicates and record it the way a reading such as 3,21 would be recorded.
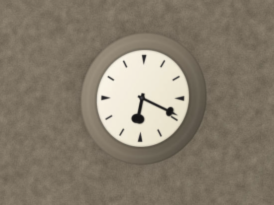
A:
6,19
